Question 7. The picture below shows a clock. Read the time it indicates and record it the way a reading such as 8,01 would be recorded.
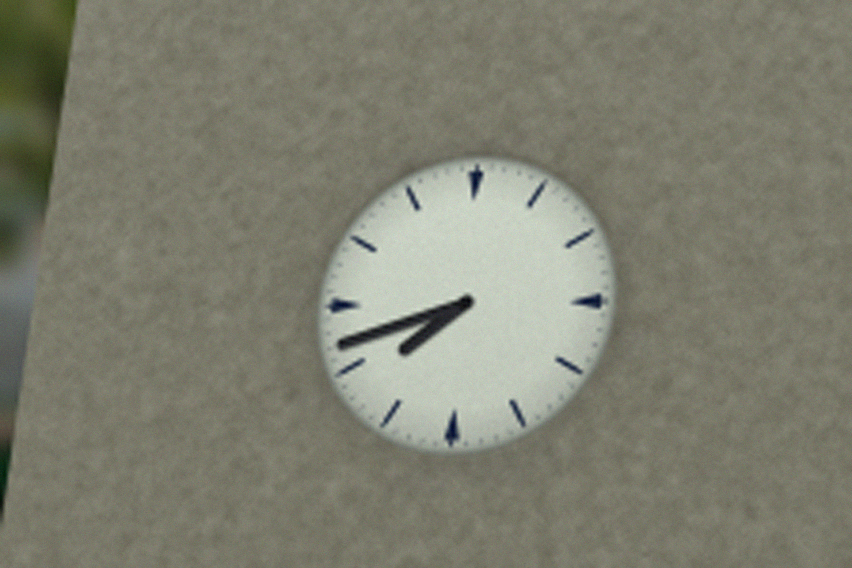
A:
7,42
